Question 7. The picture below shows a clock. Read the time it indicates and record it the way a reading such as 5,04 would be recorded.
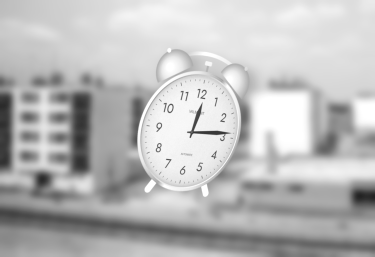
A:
12,14
